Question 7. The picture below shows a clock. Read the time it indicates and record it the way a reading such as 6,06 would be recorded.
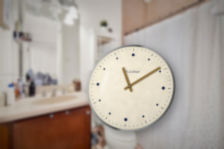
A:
11,09
